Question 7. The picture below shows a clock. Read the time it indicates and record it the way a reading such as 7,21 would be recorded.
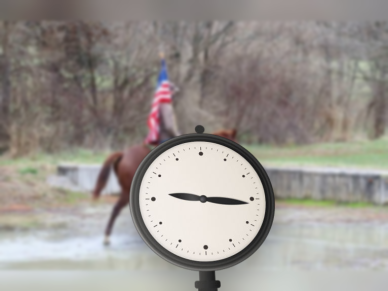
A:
9,16
